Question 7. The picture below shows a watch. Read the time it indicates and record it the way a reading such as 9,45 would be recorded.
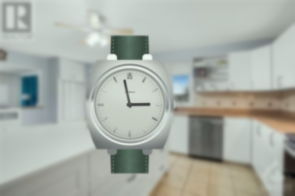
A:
2,58
